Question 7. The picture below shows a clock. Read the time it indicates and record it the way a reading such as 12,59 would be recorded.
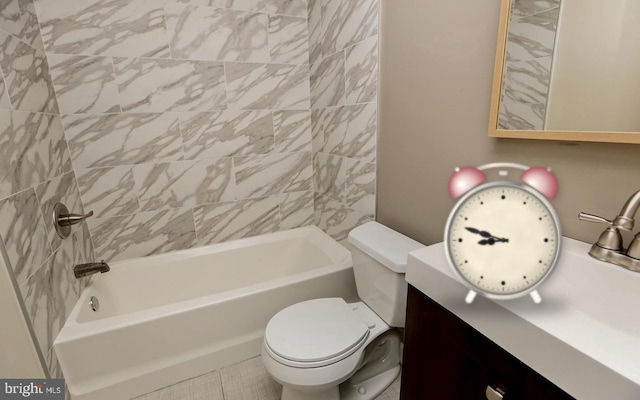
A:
8,48
